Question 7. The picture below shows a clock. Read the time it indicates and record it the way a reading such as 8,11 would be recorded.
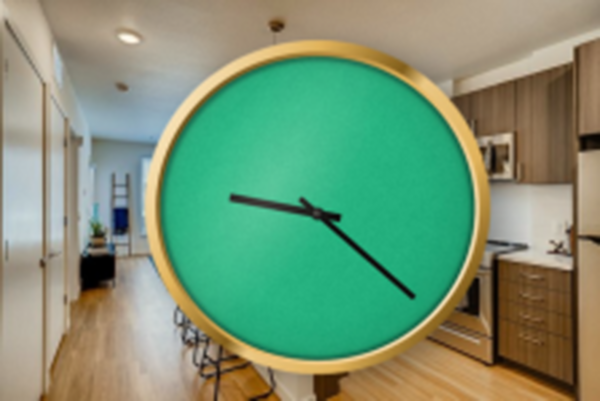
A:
9,22
